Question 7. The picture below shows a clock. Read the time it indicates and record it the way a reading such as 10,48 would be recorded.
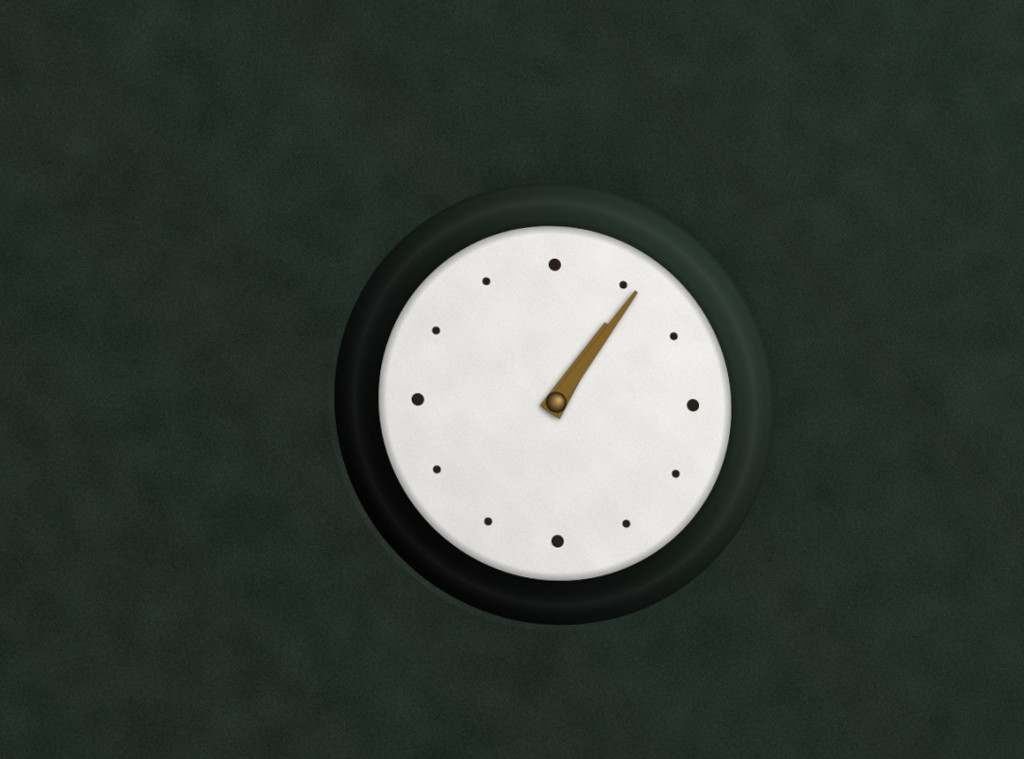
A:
1,06
